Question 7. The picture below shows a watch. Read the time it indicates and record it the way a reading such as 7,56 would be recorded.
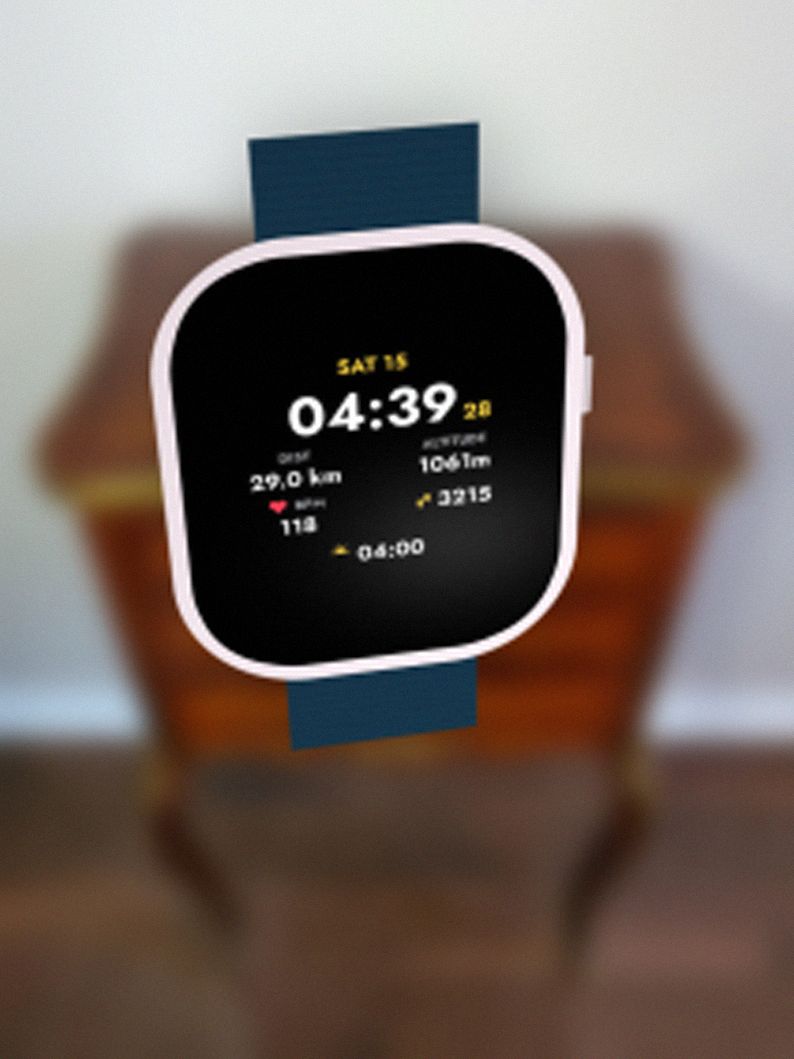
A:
4,39
